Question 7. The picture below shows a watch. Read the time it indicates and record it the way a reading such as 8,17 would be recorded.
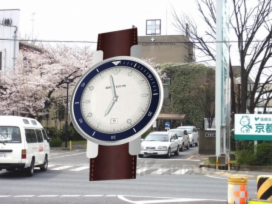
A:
6,58
